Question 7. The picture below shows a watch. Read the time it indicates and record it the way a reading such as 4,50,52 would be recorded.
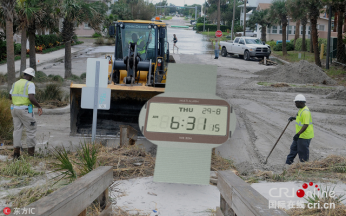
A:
6,31,15
